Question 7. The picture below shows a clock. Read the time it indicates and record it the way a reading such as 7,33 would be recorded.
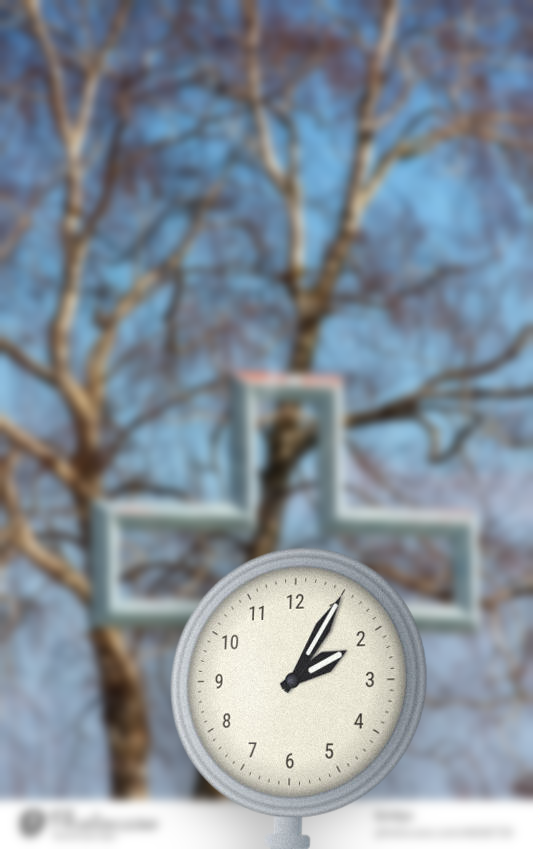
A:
2,05
